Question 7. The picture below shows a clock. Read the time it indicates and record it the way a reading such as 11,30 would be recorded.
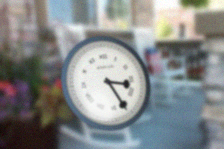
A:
3,26
